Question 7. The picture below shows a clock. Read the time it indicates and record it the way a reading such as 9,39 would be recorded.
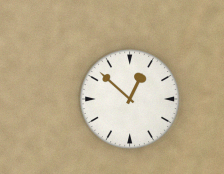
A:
12,52
